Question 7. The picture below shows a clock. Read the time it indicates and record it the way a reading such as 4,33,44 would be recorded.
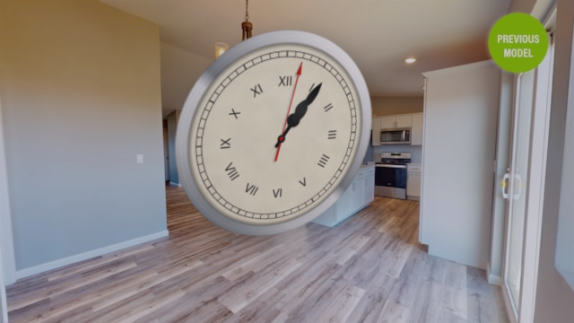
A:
1,06,02
